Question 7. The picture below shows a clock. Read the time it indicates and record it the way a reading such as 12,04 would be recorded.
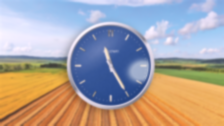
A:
11,25
